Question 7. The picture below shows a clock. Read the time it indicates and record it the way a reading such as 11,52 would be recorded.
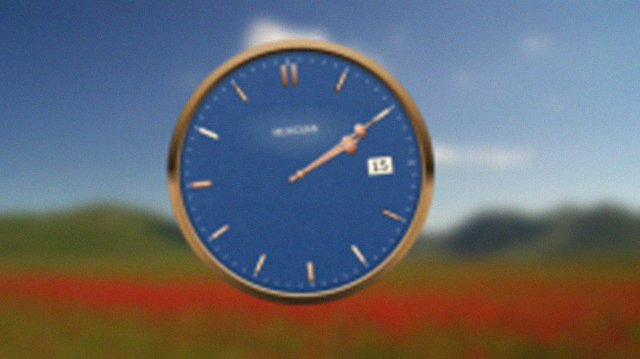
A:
2,10
